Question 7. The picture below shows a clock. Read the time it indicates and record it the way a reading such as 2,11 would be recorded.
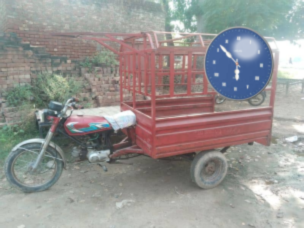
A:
5,52
